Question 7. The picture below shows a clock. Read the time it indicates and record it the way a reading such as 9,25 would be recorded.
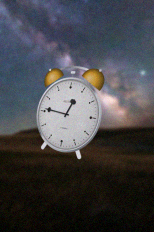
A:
12,46
